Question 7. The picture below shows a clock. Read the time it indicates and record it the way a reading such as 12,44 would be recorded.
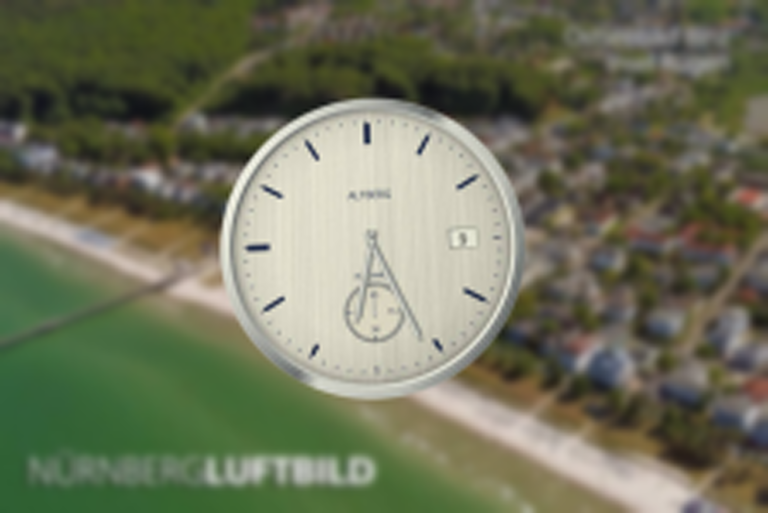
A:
6,26
